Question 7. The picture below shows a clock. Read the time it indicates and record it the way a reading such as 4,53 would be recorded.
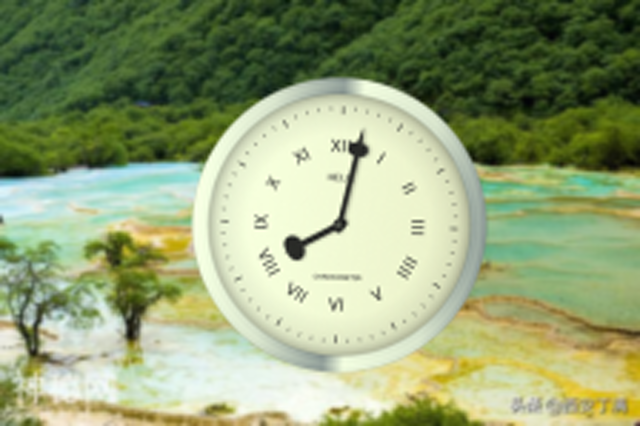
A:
8,02
